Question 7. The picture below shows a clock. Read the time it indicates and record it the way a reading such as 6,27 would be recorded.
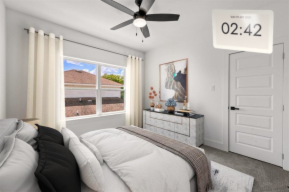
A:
2,42
